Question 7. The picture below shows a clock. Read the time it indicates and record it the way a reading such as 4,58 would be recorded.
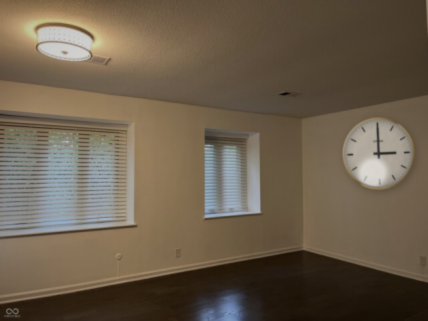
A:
3,00
